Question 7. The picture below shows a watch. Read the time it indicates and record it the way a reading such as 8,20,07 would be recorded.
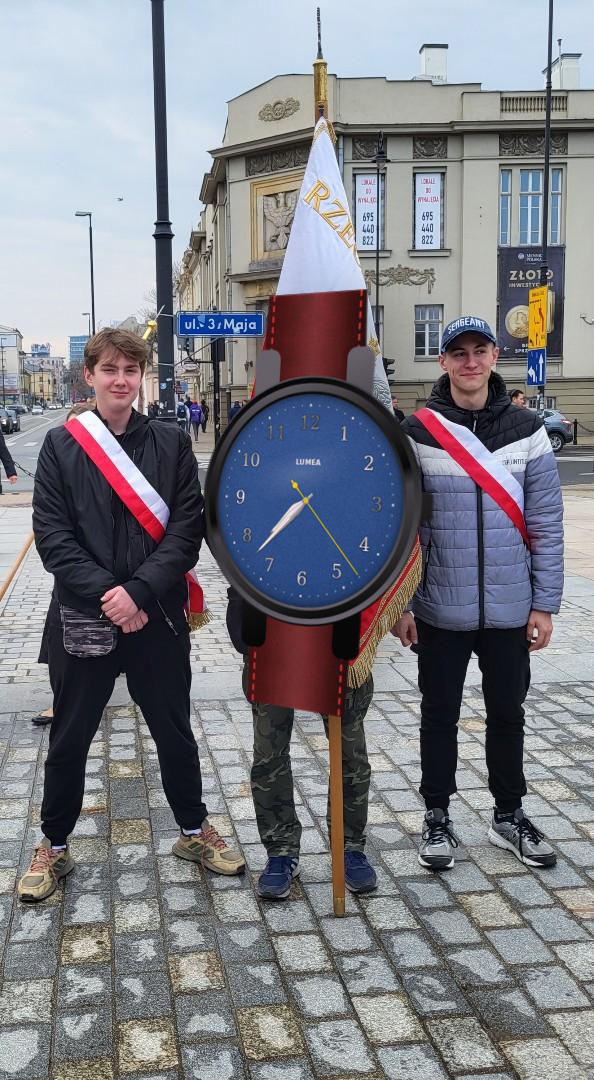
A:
7,37,23
